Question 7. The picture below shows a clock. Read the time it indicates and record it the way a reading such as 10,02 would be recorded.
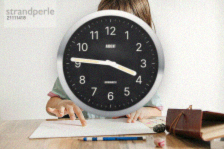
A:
3,46
